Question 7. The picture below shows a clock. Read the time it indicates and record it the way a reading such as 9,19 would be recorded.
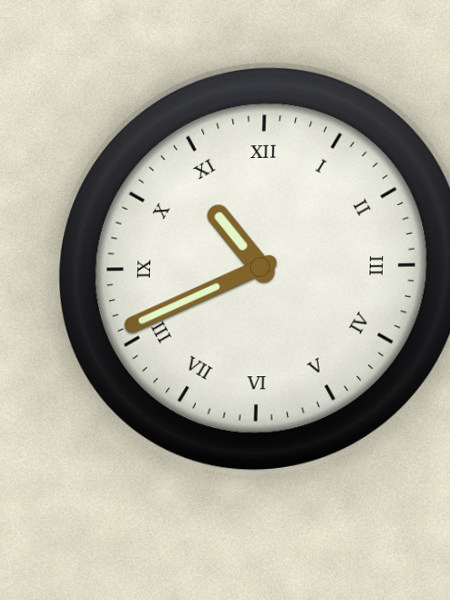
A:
10,41
